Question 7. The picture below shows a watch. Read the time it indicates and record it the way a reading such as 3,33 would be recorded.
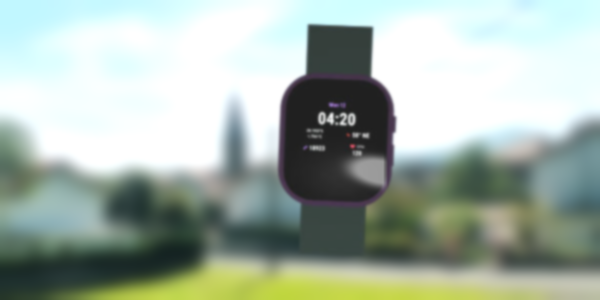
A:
4,20
